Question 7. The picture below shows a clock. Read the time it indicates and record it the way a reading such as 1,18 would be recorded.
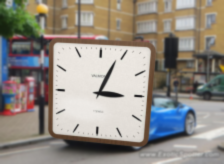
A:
3,04
